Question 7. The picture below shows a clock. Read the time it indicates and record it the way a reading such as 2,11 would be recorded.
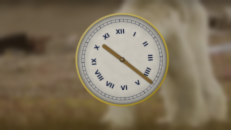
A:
10,22
